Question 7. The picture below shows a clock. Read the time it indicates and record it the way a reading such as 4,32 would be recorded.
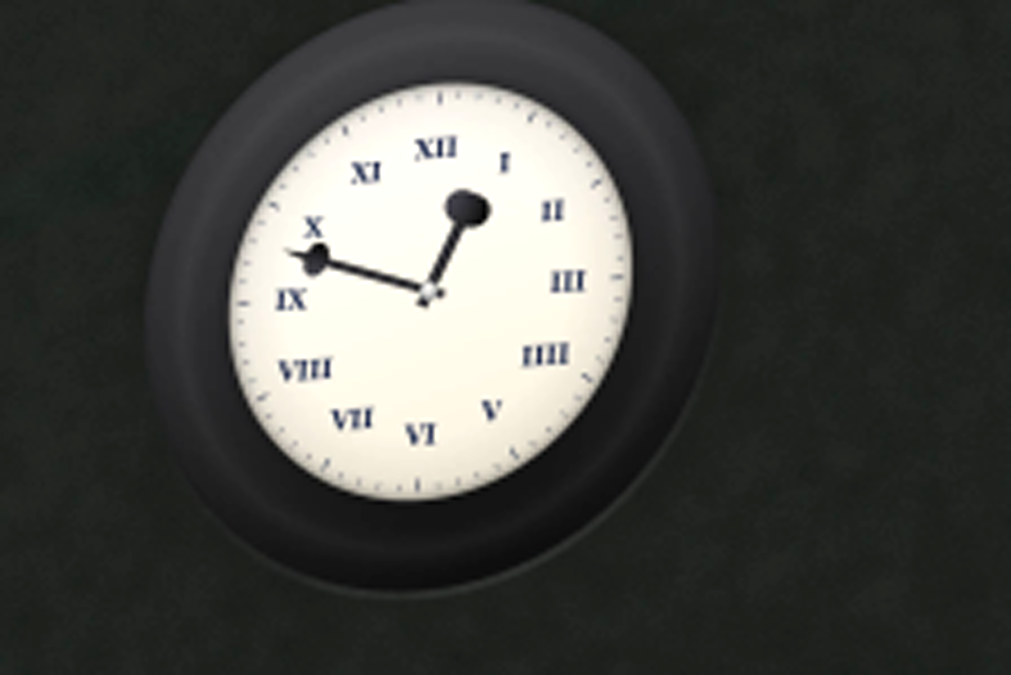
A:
12,48
